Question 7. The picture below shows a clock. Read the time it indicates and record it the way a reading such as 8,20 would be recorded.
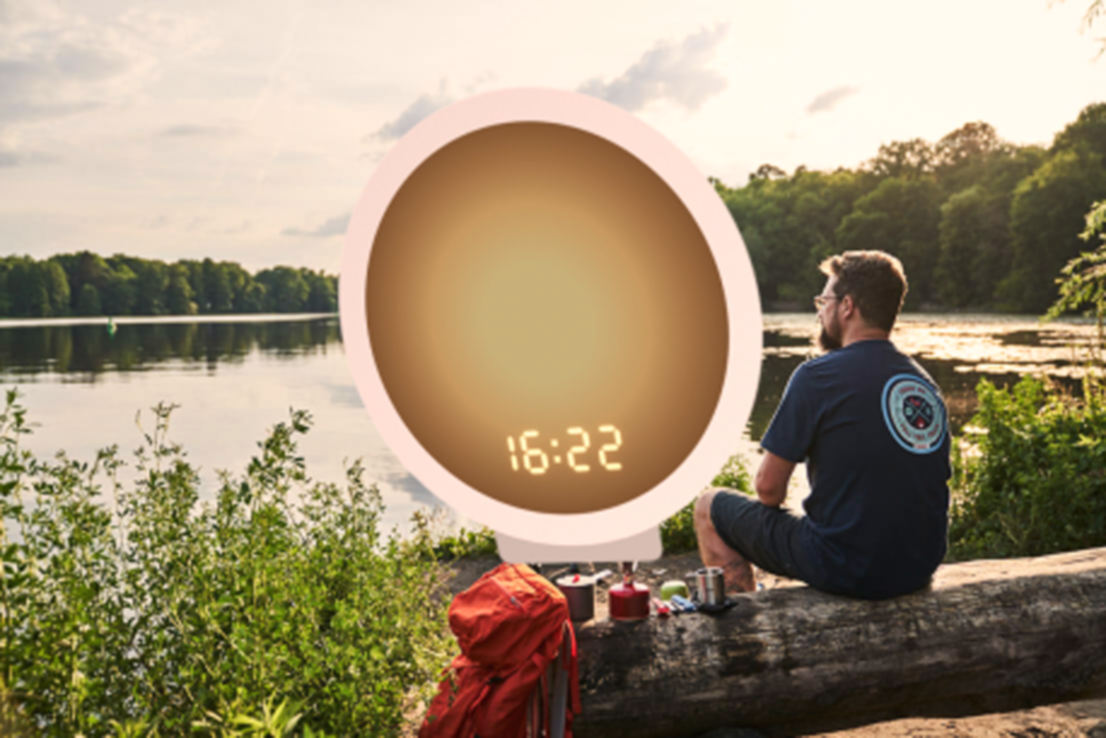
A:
16,22
